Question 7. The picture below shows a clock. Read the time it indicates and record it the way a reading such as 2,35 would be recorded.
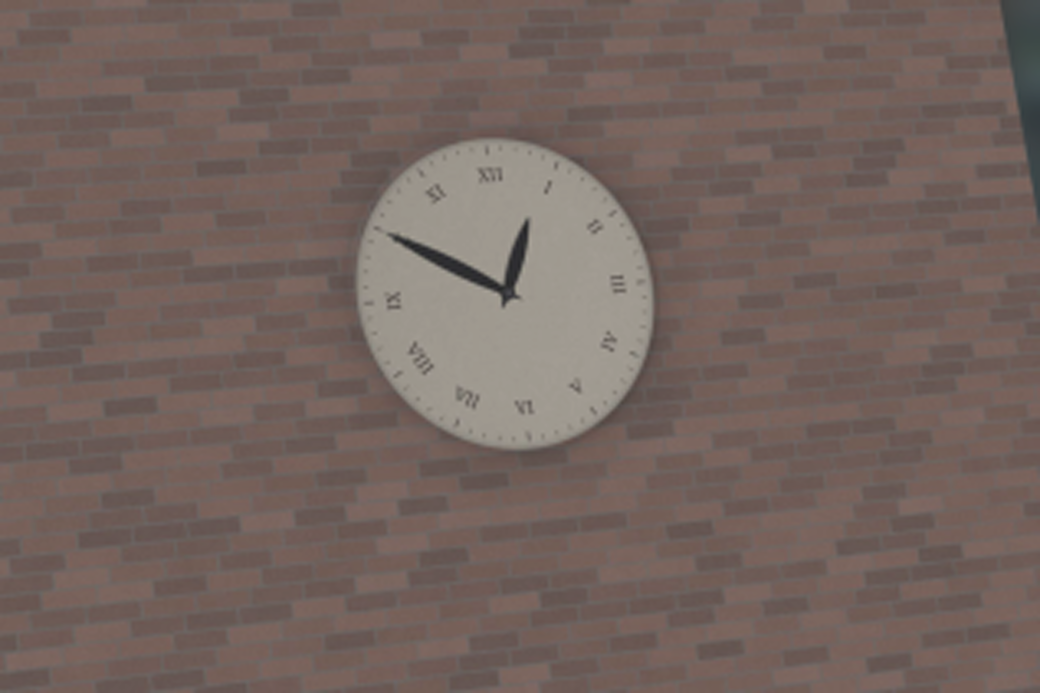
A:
12,50
